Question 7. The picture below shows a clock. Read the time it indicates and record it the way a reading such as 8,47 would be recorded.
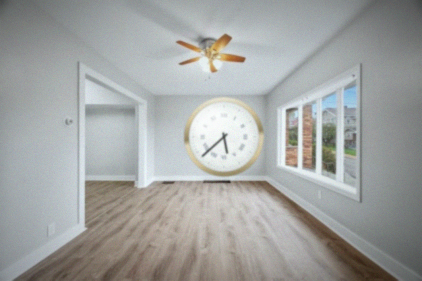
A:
5,38
